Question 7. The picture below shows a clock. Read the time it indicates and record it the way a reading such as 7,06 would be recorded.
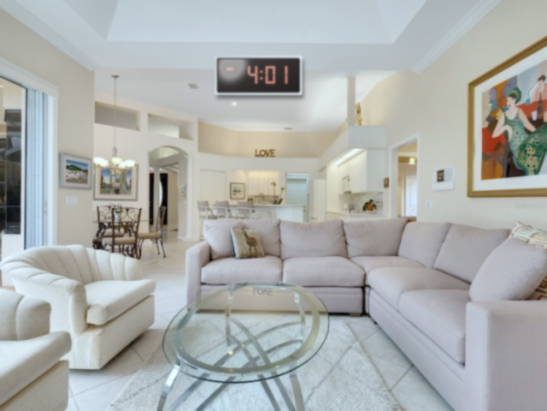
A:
4,01
